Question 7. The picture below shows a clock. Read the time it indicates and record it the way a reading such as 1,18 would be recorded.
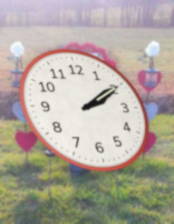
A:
2,10
